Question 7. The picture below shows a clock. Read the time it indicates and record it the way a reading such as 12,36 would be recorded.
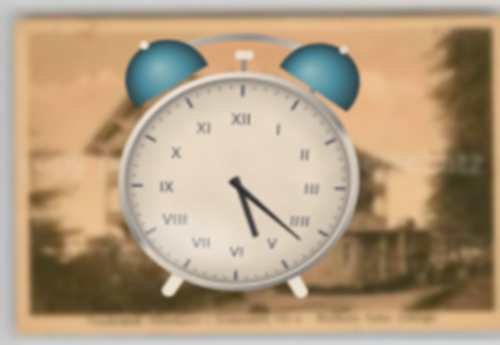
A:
5,22
